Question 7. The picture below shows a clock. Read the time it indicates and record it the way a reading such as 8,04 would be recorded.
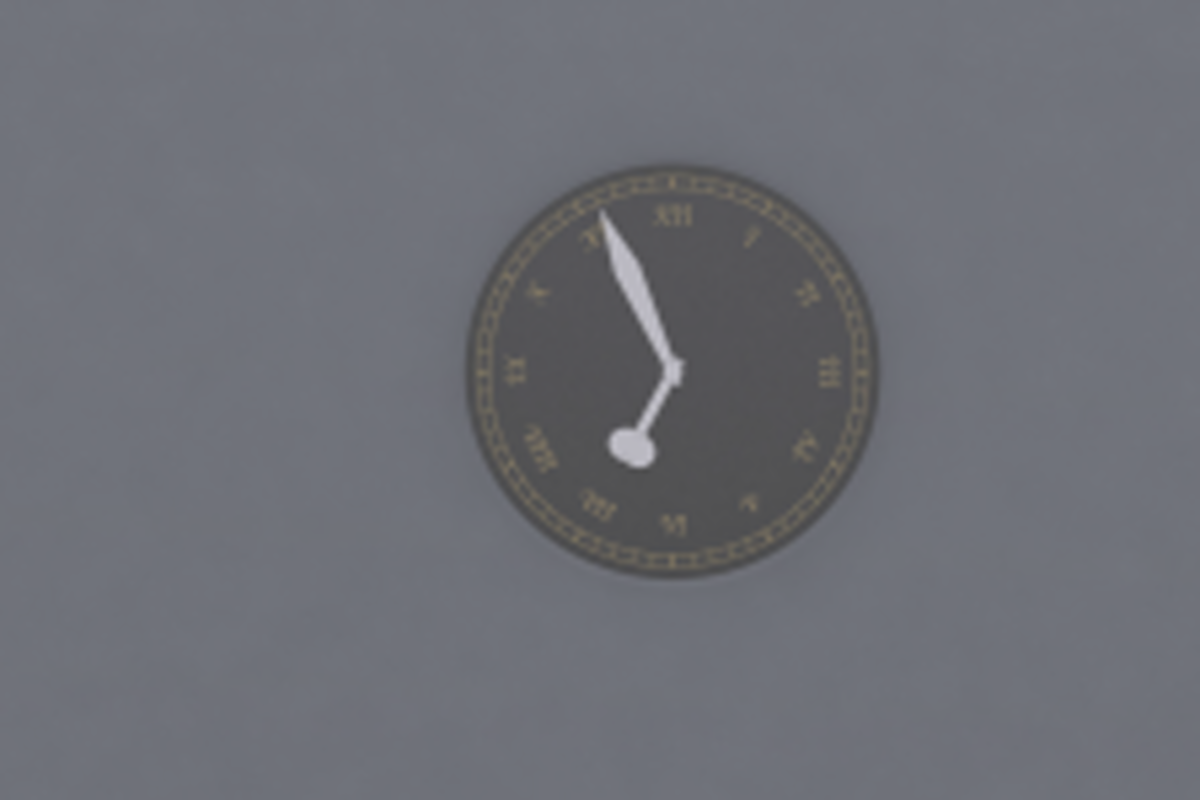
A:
6,56
